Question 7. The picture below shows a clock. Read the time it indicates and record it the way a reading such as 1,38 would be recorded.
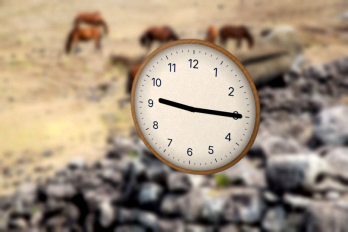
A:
9,15
